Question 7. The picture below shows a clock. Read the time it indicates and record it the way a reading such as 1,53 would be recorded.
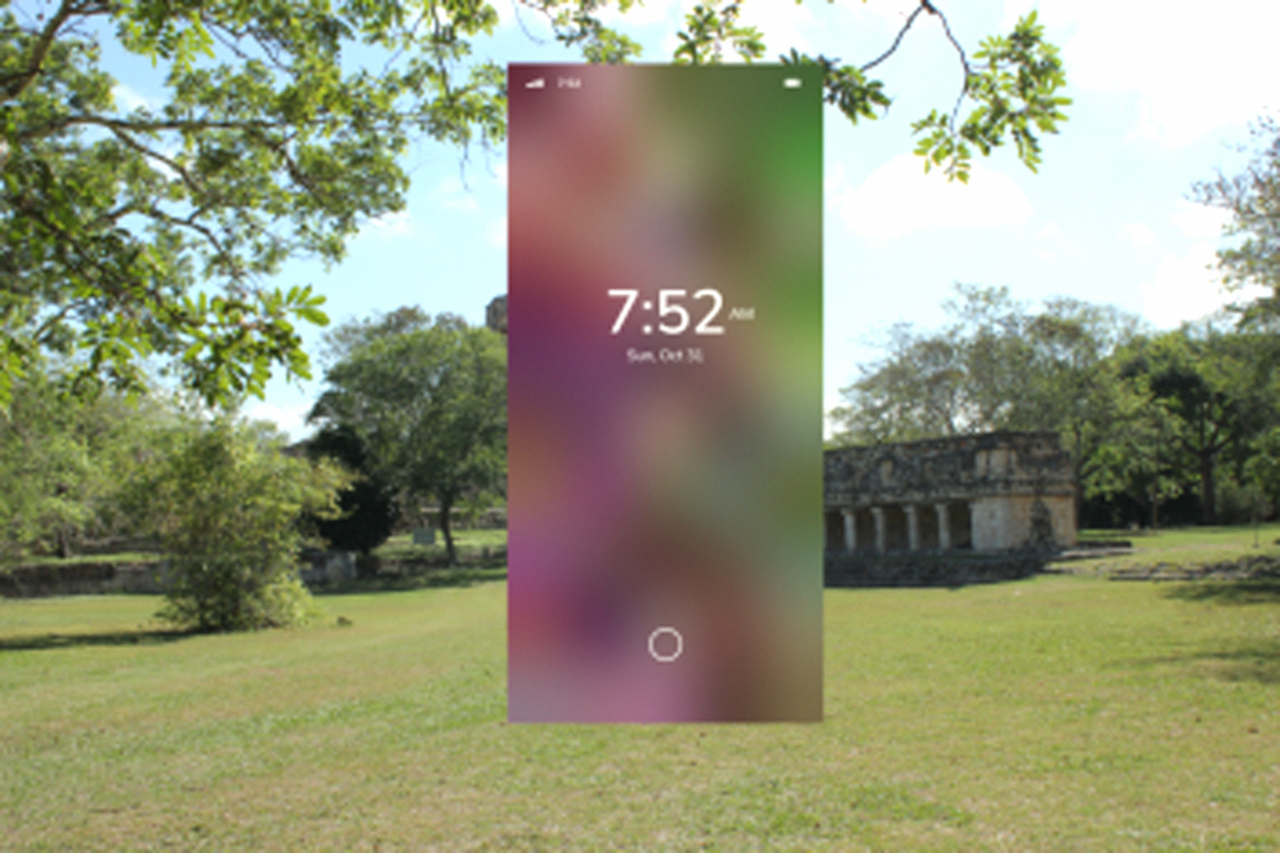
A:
7,52
